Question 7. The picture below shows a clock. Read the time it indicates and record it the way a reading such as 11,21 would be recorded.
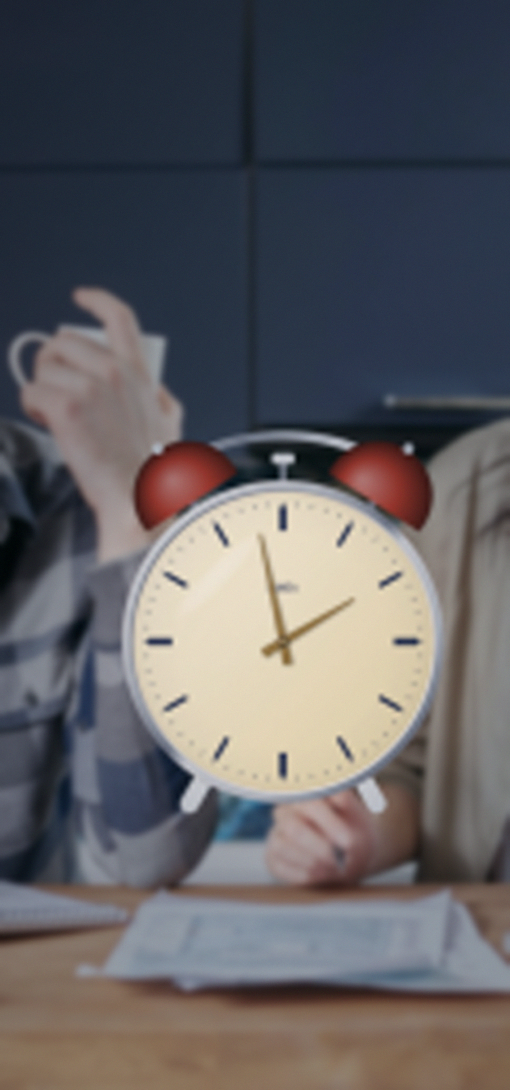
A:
1,58
